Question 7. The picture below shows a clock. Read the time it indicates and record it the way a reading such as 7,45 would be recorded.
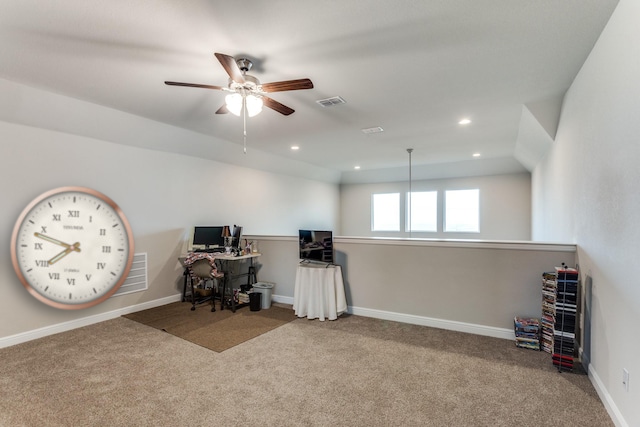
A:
7,48
